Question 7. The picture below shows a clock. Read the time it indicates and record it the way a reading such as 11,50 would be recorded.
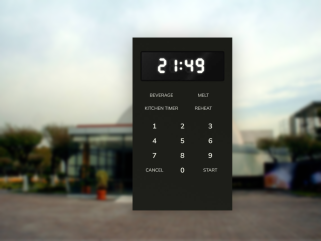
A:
21,49
